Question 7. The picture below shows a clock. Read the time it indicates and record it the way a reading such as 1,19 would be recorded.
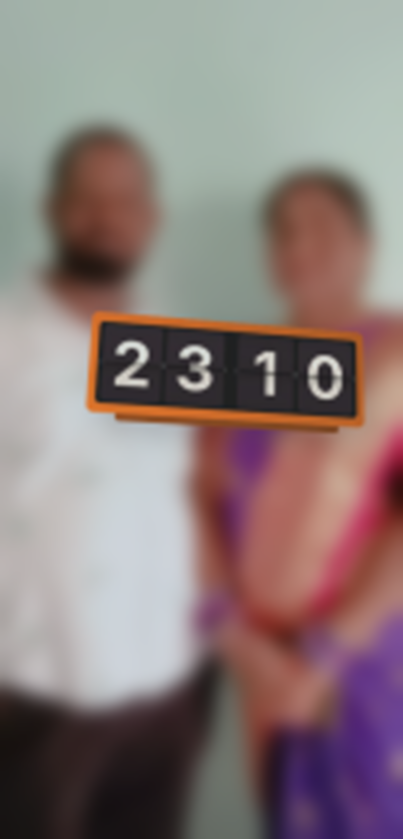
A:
23,10
